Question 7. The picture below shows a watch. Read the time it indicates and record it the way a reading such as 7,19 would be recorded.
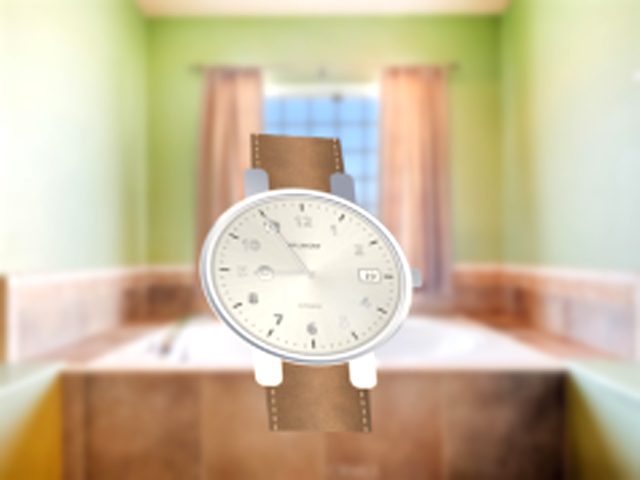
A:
8,55
